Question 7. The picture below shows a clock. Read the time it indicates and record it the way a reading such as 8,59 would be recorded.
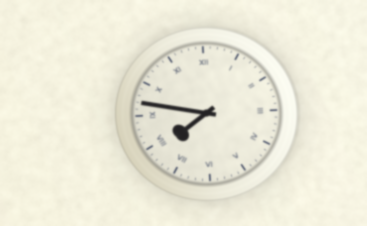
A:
7,47
